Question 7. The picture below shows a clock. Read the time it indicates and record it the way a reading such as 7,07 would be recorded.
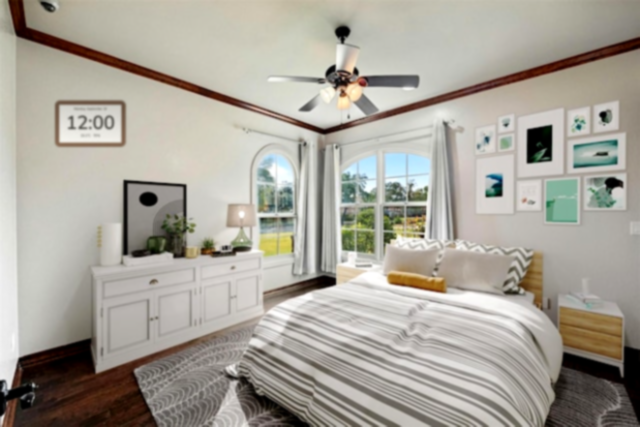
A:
12,00
